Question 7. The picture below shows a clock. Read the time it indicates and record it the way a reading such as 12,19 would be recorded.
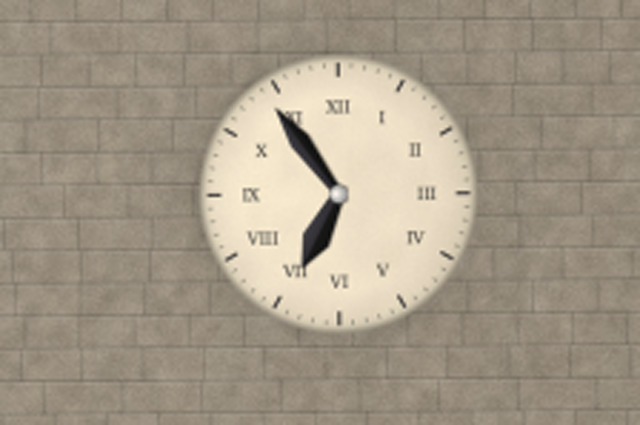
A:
6,54
